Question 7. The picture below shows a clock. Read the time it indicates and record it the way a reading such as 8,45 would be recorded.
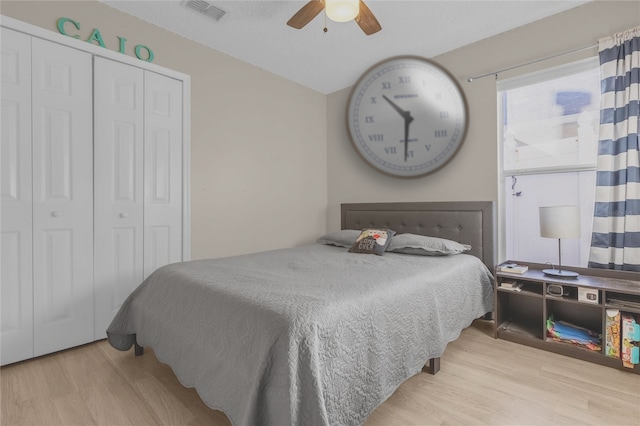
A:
10,31
